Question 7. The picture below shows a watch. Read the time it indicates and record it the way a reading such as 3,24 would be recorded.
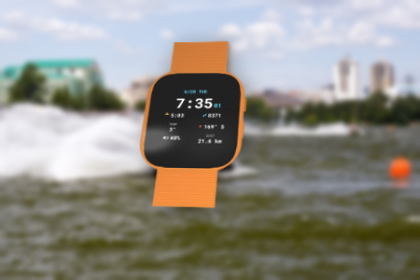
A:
7,35
